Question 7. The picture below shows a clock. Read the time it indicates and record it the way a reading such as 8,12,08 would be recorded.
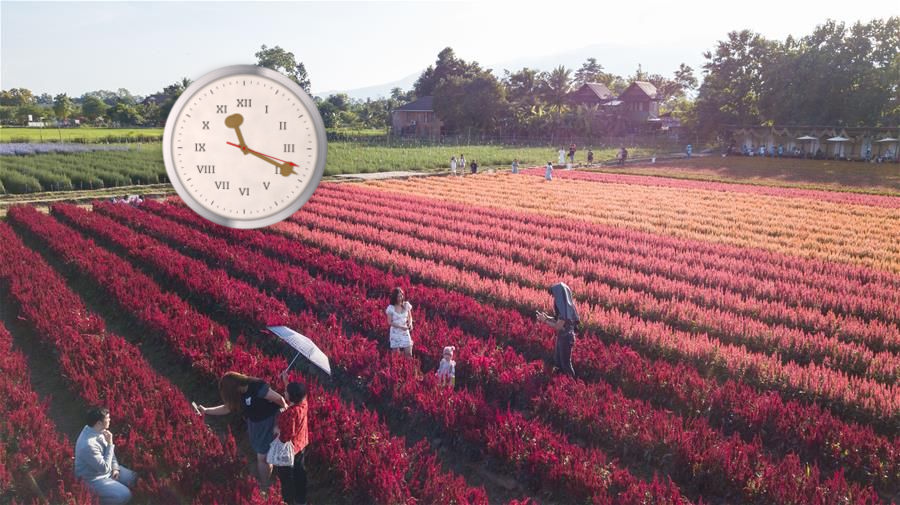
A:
11,19,18
